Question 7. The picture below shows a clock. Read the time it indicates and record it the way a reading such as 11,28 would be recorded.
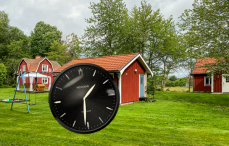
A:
1,31
